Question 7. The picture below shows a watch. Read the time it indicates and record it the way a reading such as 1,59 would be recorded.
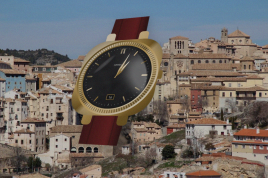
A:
1,03
